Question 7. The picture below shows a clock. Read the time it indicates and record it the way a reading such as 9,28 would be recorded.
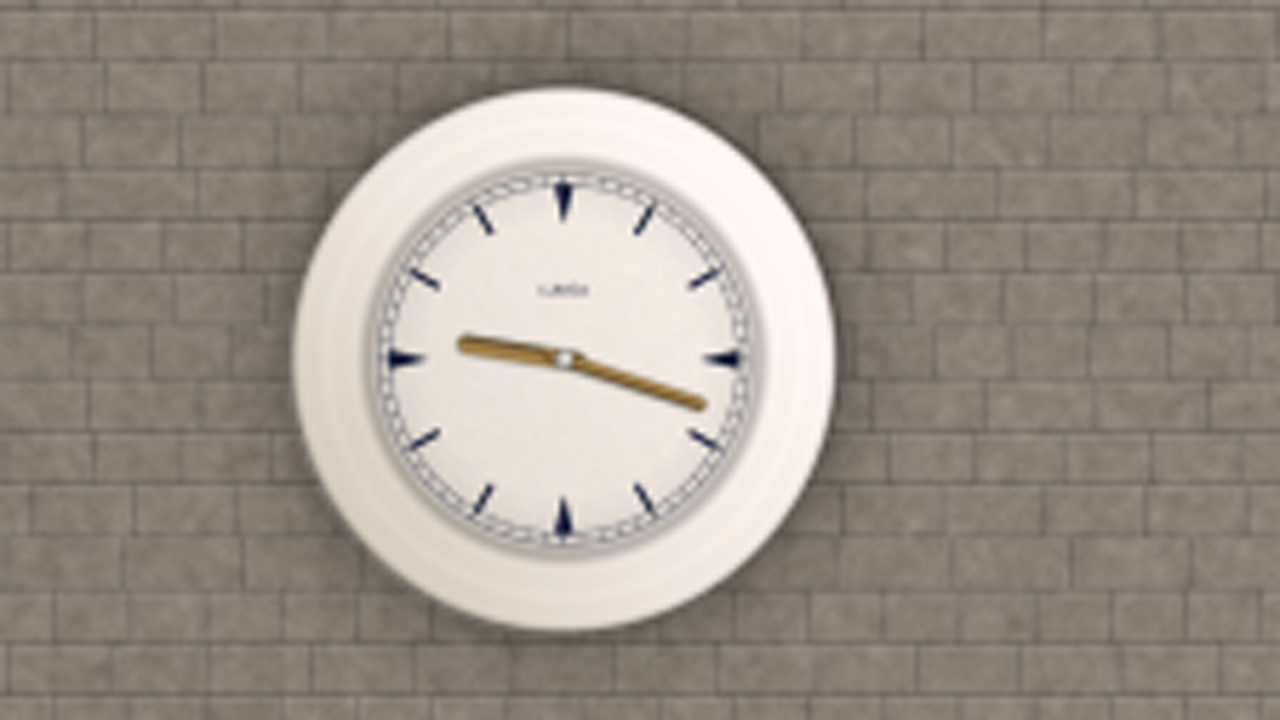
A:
9,18
